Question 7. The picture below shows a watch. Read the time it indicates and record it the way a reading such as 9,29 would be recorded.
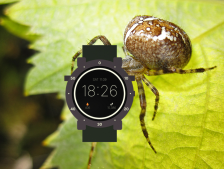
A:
18,26
